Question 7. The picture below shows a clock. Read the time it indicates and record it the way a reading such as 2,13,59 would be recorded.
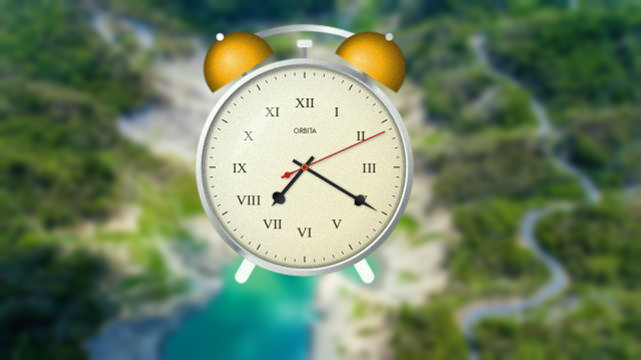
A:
7,20,11
